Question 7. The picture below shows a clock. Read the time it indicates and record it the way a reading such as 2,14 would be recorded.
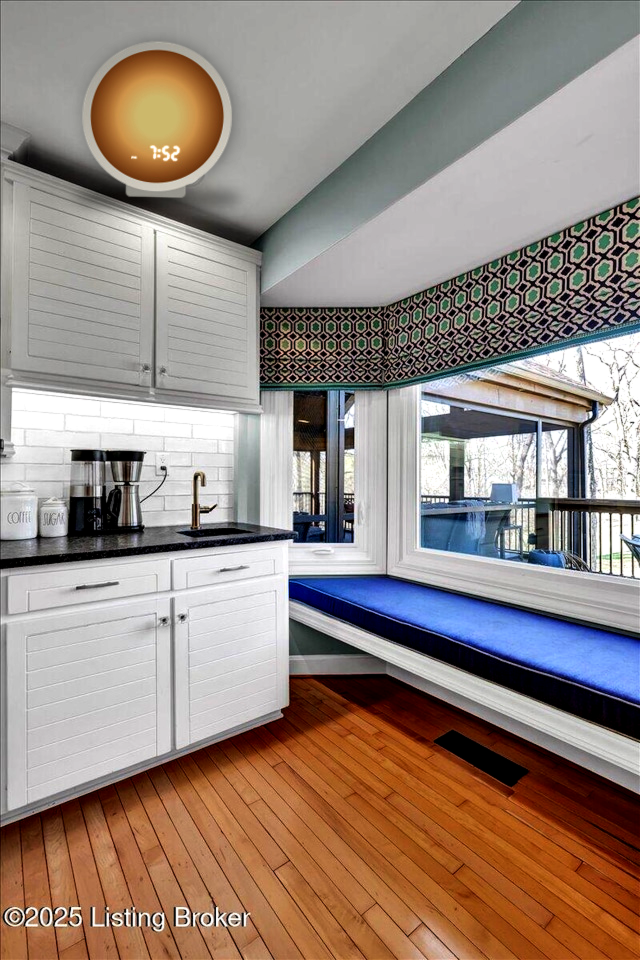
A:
7,52
